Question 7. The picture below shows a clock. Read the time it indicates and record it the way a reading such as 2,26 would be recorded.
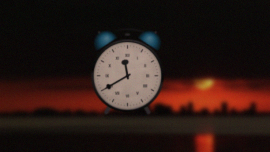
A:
11,40
